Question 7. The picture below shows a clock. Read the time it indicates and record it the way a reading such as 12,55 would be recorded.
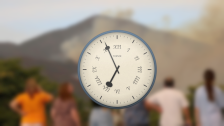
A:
6,56
